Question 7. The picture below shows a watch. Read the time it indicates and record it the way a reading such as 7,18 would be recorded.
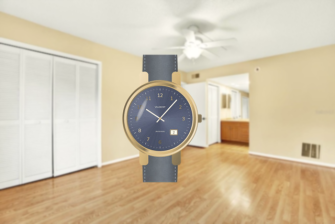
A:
10,07
